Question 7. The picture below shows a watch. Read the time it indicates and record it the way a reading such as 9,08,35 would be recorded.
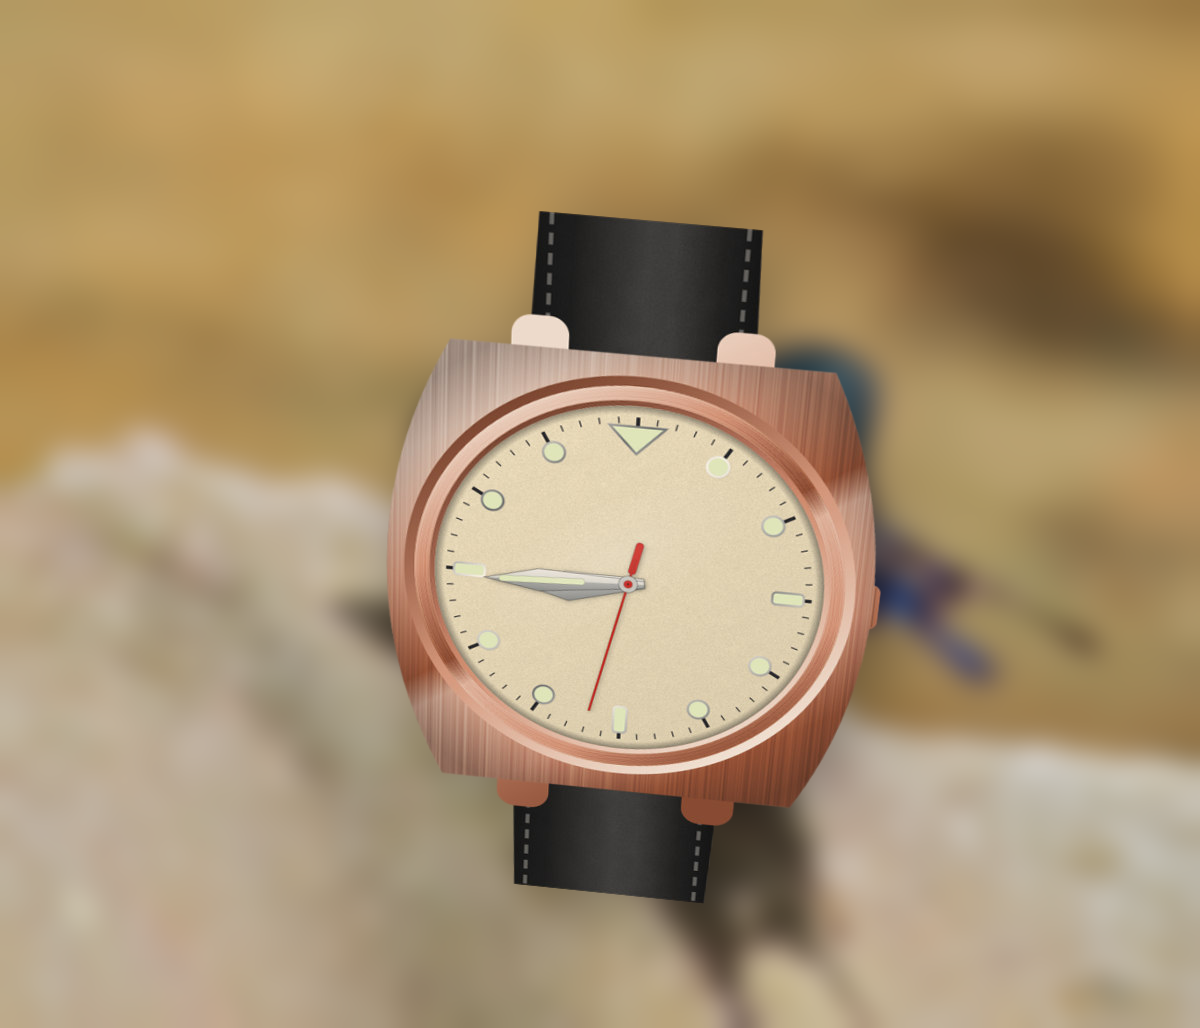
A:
8,44,32
